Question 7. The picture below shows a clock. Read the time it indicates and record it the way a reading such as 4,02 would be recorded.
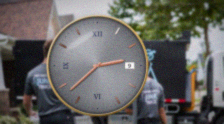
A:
2,38
